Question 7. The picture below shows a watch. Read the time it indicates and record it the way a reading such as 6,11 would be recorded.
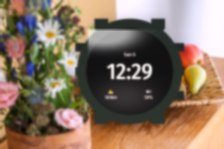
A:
12,29
